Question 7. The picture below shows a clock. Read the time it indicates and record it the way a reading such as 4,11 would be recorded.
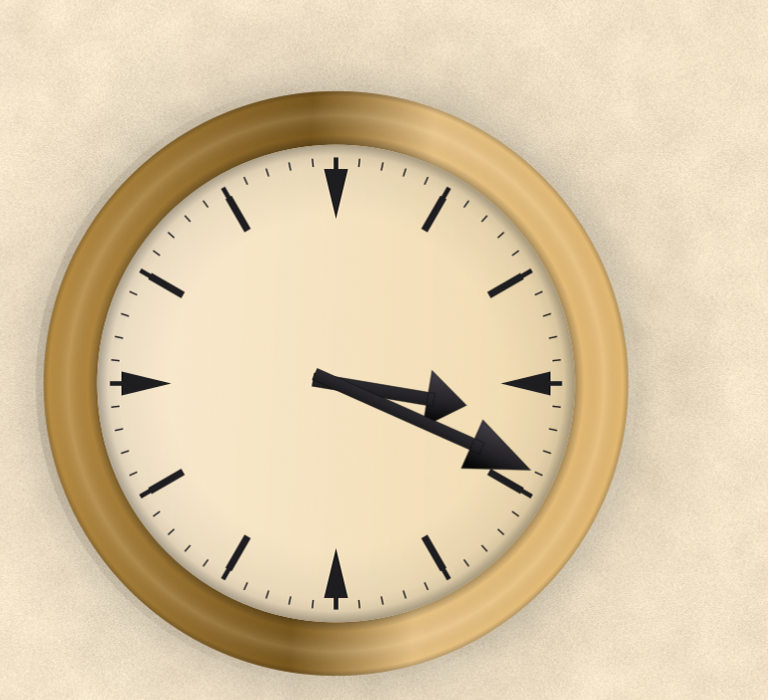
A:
3,19
